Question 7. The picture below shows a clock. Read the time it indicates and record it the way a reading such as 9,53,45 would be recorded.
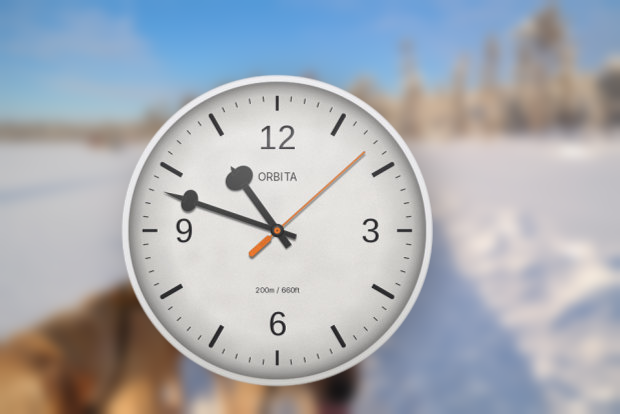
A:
10,48,08
